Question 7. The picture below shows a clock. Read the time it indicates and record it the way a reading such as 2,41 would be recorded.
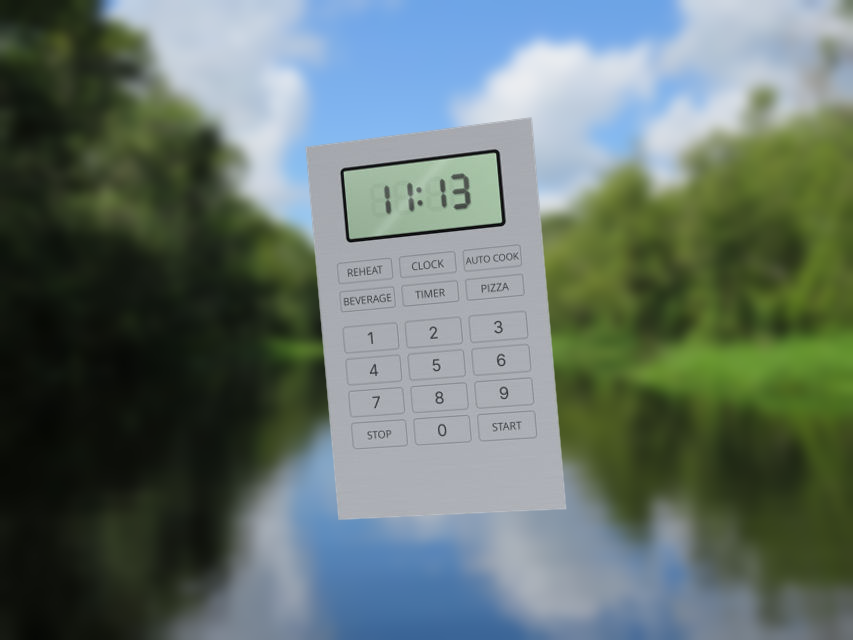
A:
11,13
